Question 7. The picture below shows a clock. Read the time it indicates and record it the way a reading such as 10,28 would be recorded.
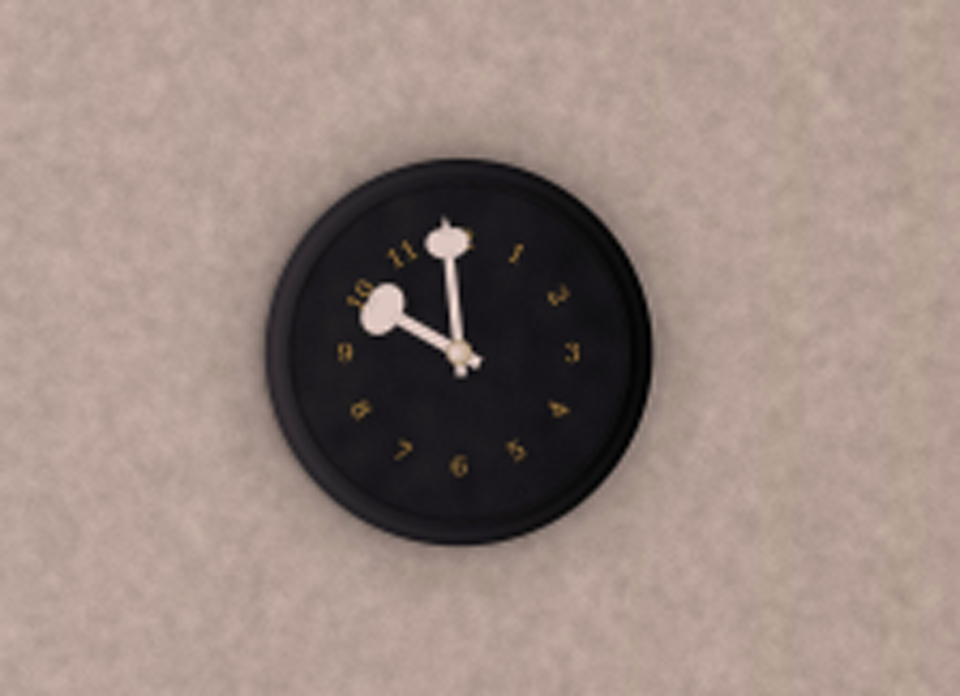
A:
9,59
